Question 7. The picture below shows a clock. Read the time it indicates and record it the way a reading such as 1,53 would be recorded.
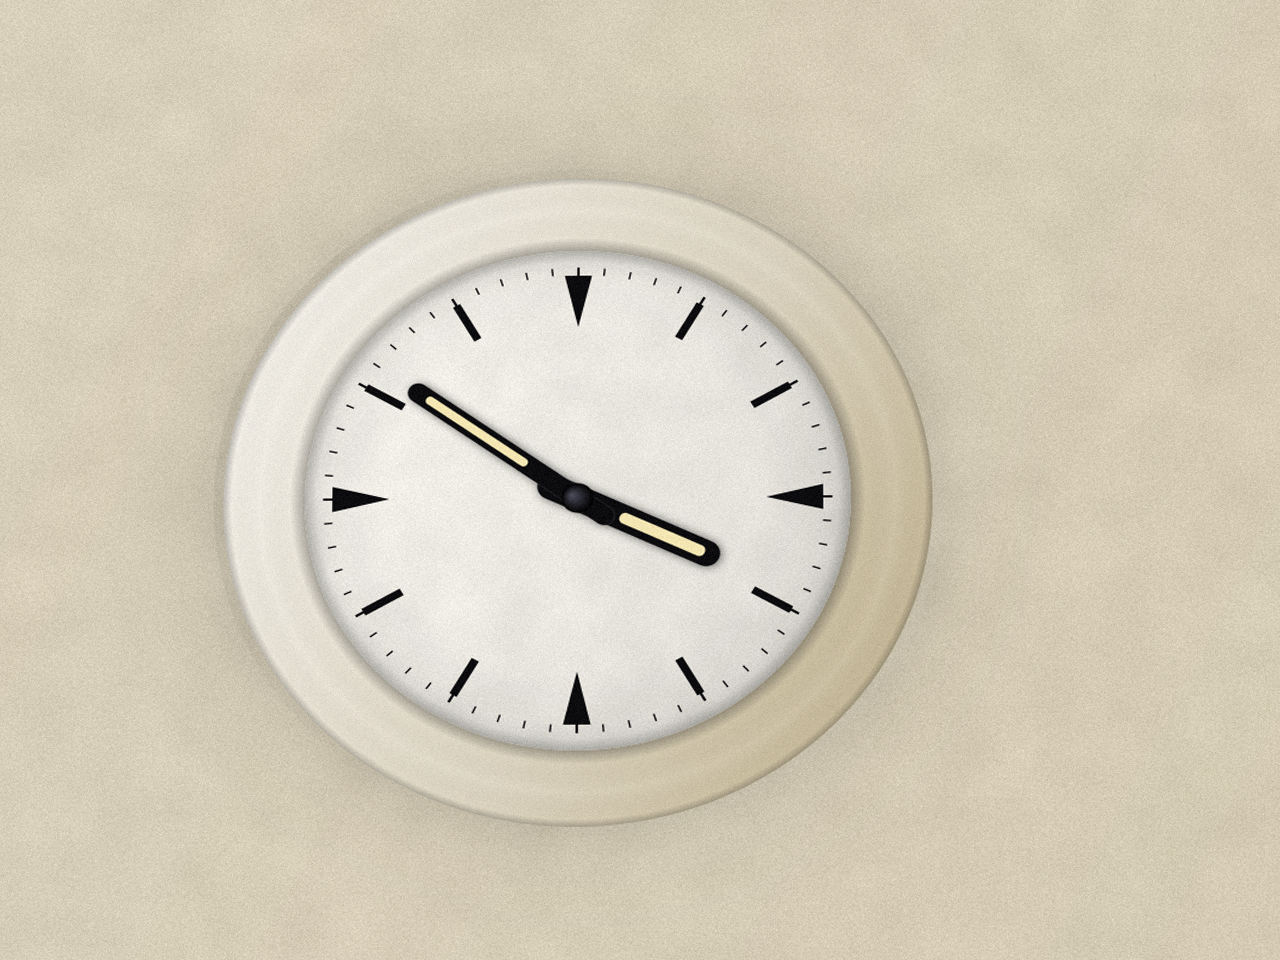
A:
3,51
